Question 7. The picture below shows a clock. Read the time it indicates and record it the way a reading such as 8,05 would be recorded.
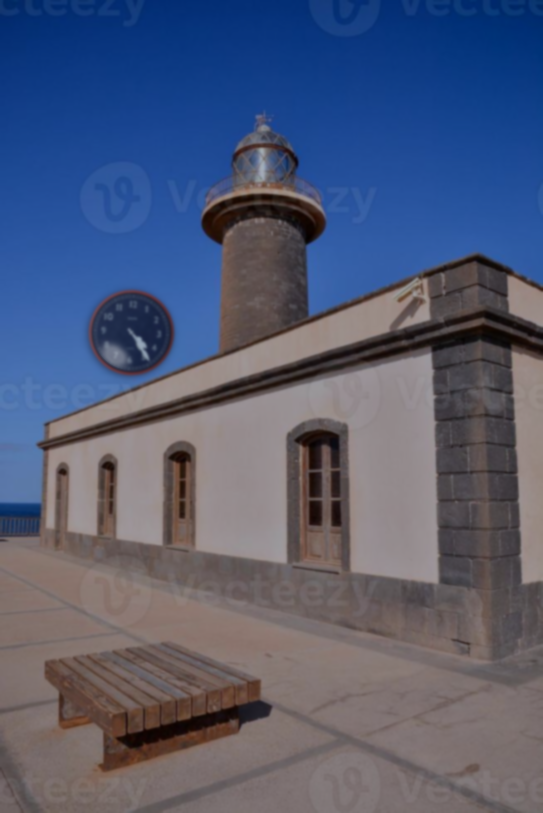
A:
4,24
